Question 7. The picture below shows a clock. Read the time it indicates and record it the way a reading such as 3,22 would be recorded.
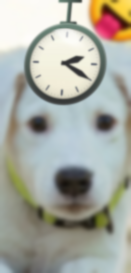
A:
2,20
